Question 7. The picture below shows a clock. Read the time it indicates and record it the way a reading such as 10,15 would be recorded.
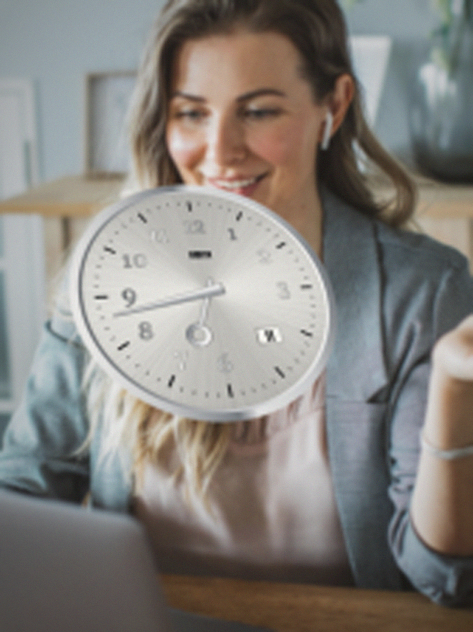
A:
6,43
